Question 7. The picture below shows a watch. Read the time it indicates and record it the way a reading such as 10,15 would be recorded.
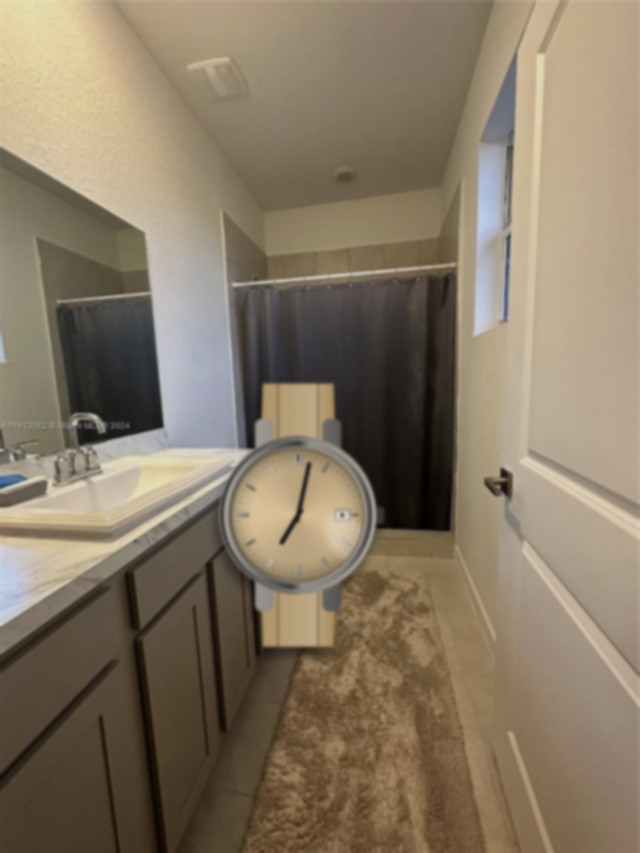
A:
7,02
